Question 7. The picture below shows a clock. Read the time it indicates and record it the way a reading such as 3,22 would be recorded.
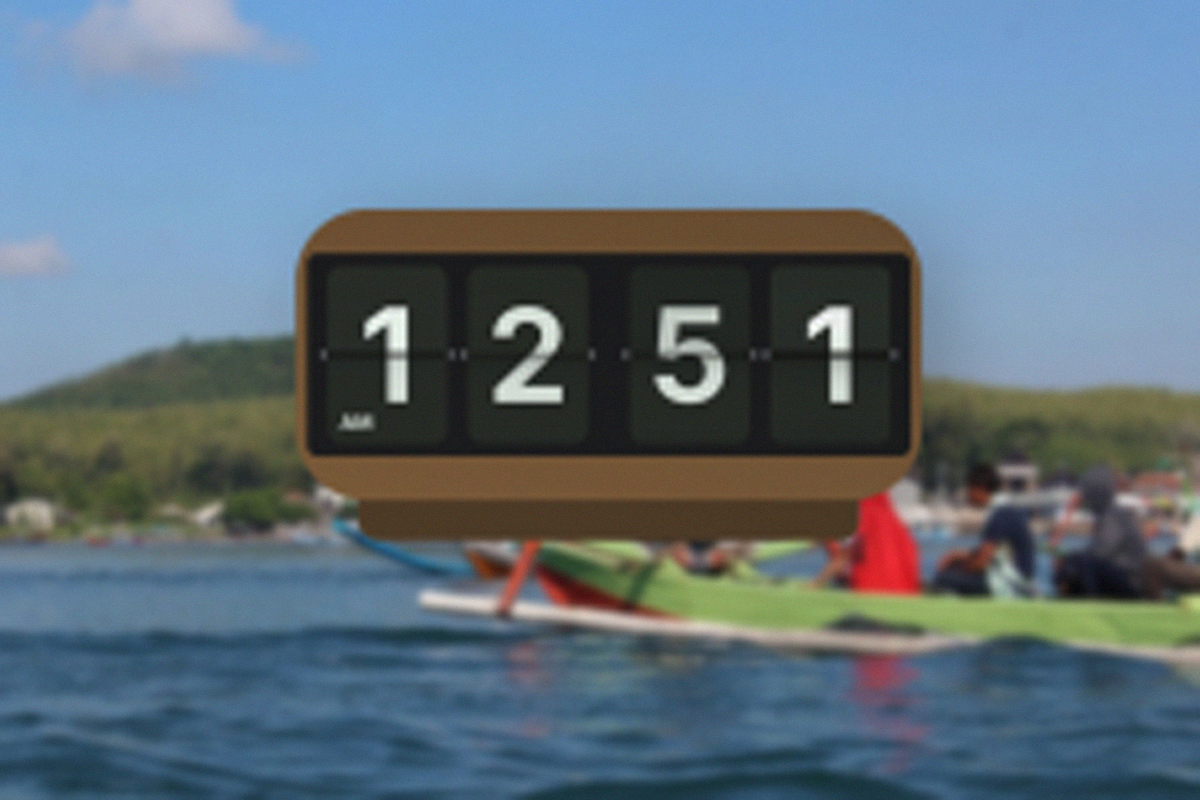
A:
12,51
